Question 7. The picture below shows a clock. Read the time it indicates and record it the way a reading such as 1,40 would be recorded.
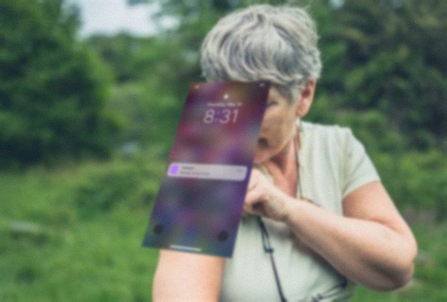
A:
8,31
